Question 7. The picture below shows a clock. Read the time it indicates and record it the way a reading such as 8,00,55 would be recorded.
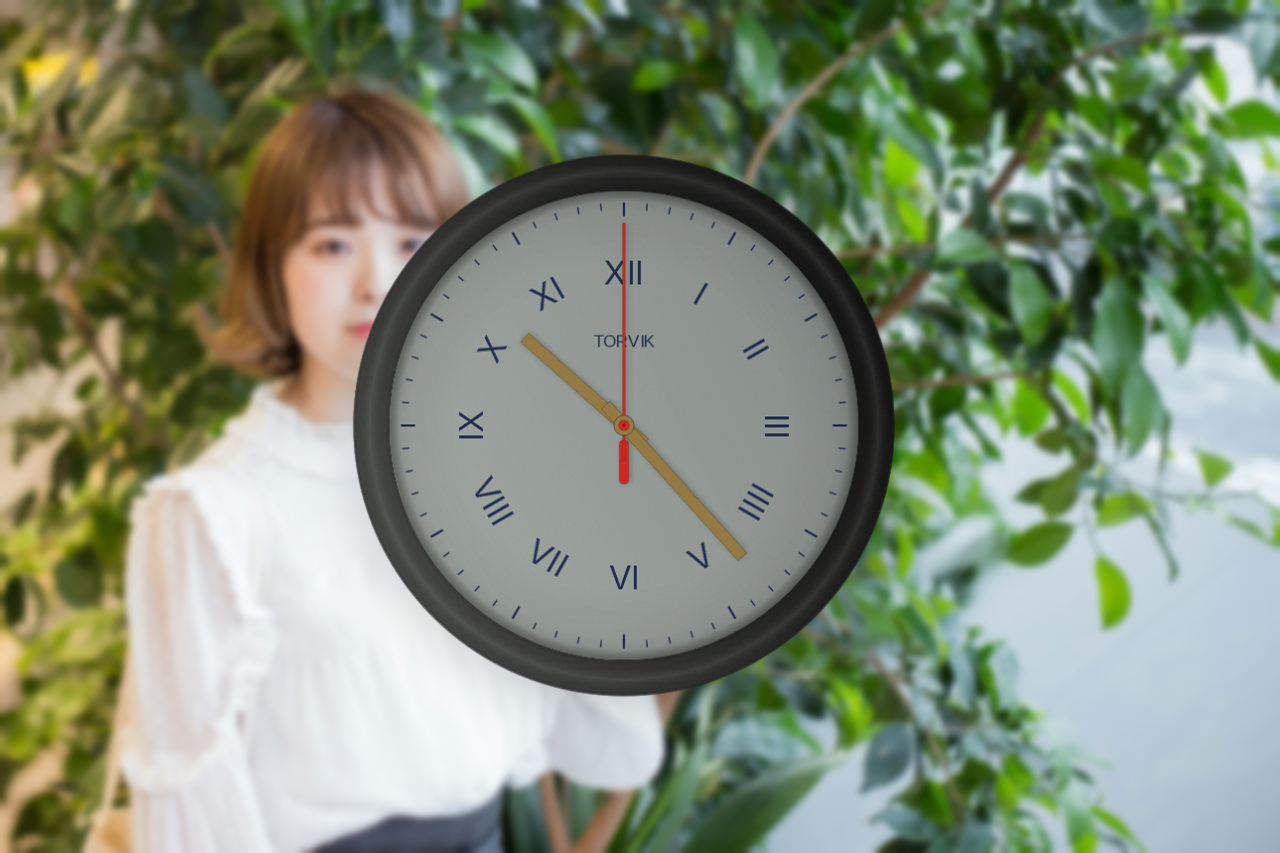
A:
10,23,00
